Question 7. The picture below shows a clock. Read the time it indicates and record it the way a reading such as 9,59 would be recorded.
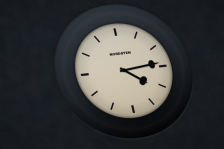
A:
4,14
